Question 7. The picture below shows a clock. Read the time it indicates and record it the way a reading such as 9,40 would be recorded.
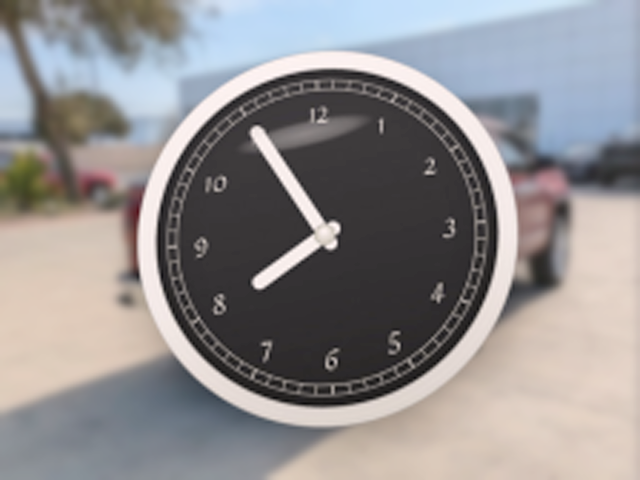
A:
7,55
